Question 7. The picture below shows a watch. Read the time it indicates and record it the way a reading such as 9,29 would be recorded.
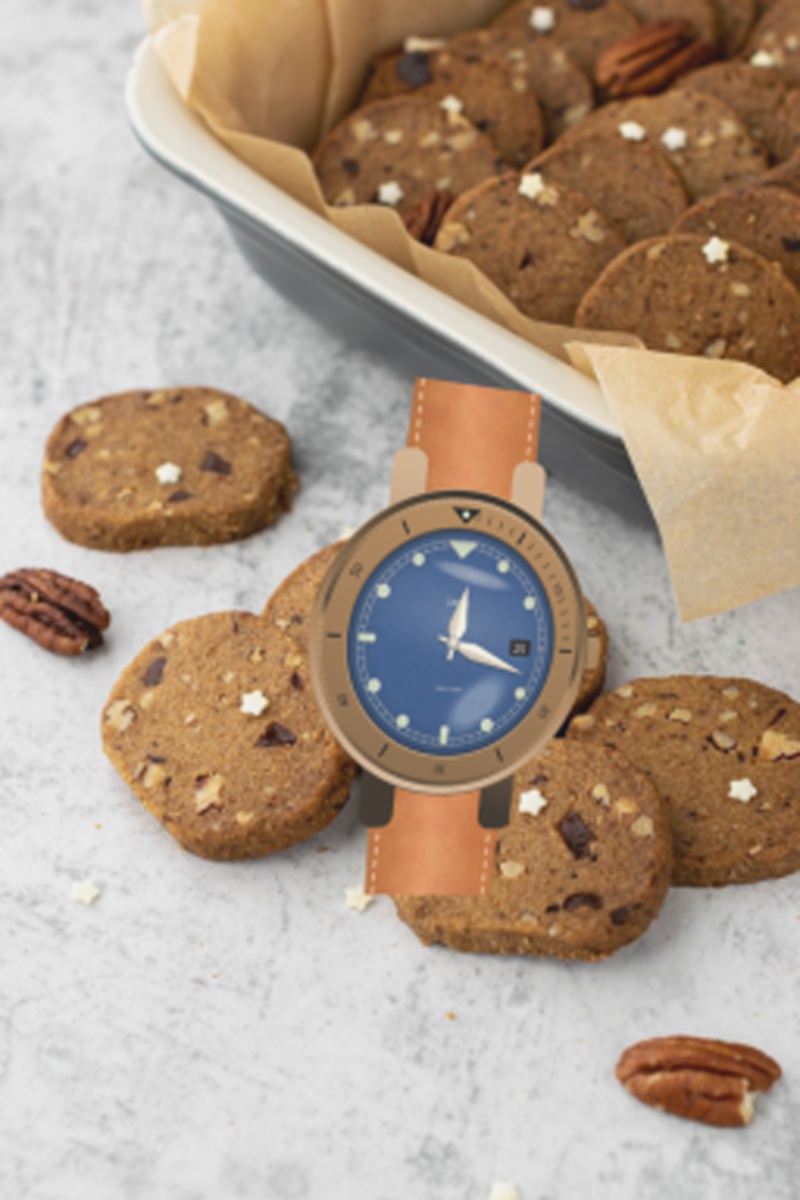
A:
12,18
